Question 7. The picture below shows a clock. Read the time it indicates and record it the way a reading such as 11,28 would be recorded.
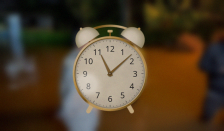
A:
11,08
